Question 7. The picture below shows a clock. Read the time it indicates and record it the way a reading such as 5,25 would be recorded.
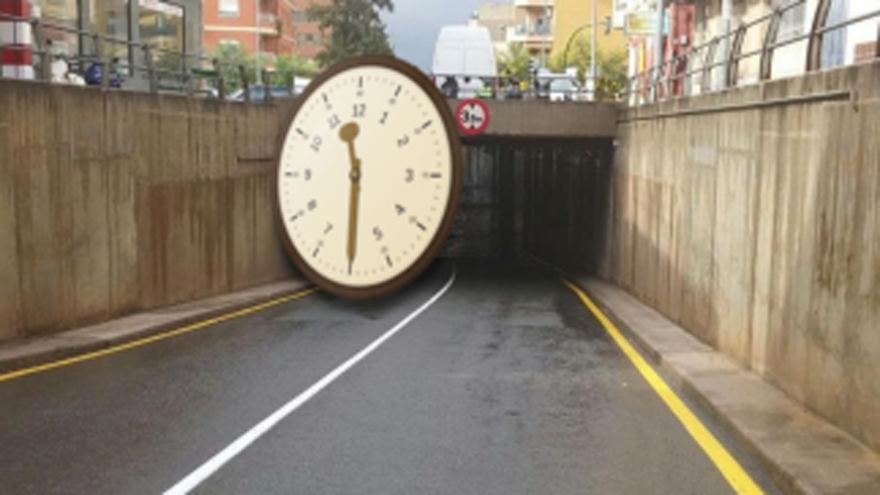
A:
11,30
